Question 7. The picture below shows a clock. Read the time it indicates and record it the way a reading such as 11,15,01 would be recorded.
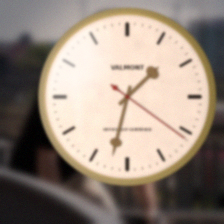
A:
1,32,21
